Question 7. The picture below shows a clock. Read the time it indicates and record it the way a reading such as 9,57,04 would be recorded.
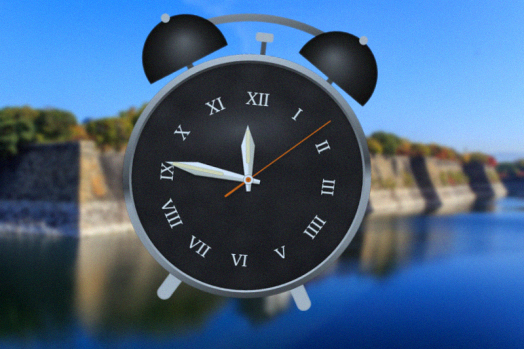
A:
11,46,08
